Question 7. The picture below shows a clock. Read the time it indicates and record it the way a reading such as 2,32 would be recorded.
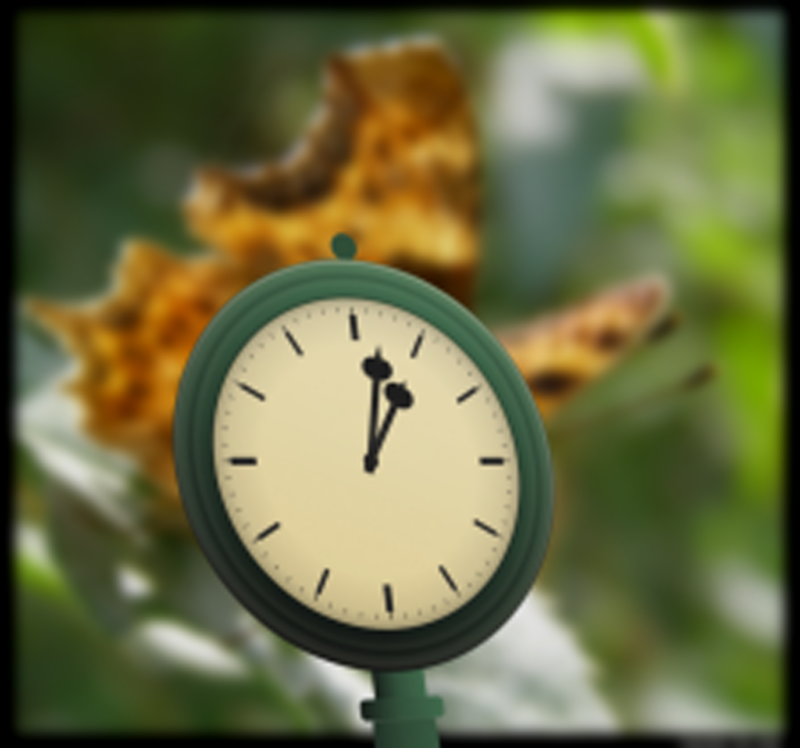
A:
1,02
